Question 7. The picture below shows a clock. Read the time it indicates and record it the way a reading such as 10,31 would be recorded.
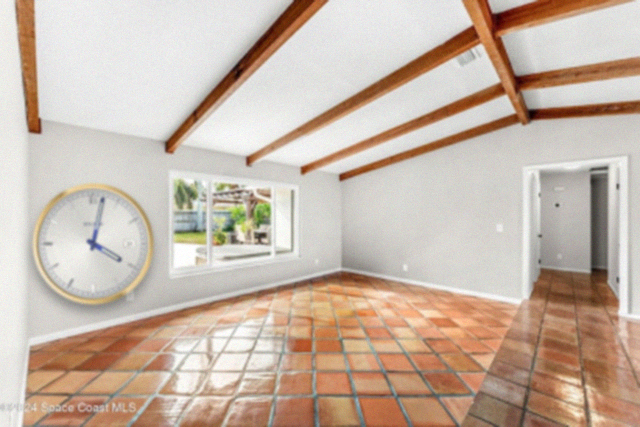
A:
4,02
